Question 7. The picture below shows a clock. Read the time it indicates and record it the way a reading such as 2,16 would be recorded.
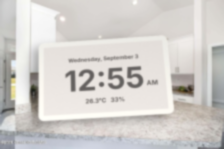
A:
12,55
